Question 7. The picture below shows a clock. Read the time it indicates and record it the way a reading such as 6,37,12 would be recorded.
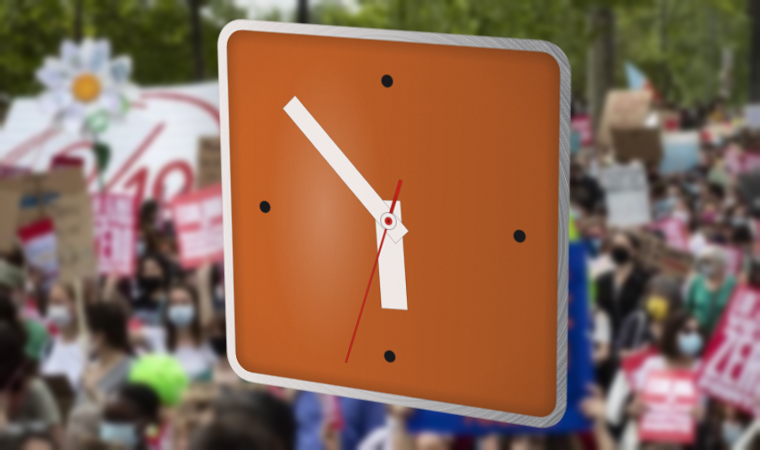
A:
5,52,33
